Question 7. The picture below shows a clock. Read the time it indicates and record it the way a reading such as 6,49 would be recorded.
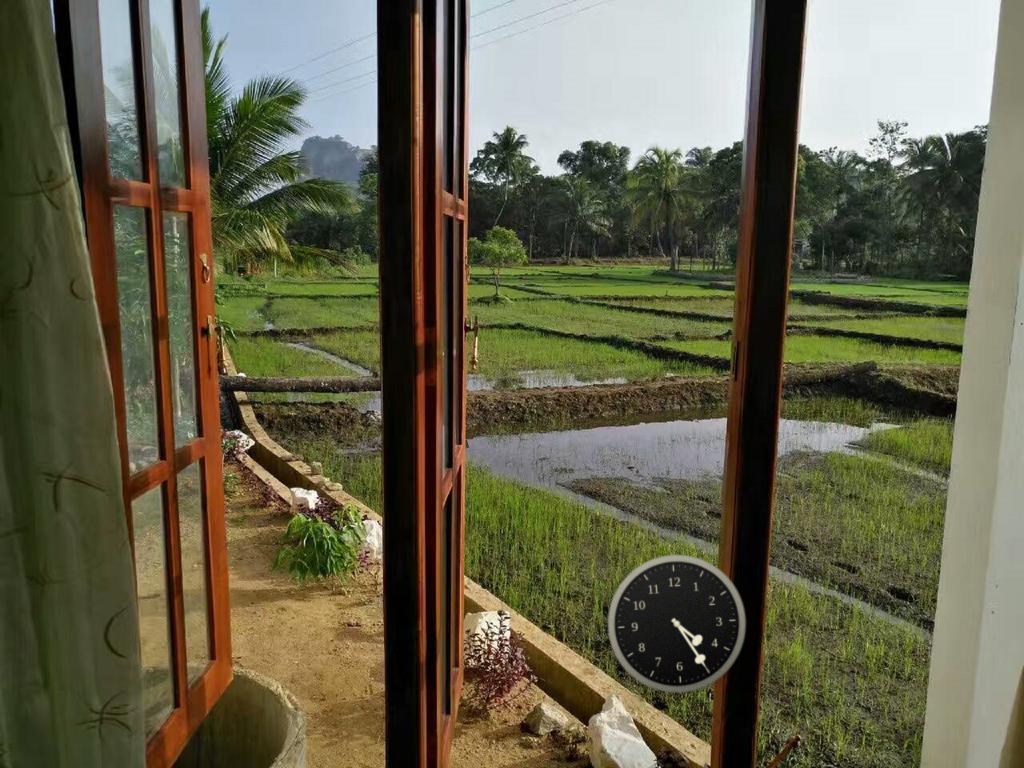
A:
4,25
